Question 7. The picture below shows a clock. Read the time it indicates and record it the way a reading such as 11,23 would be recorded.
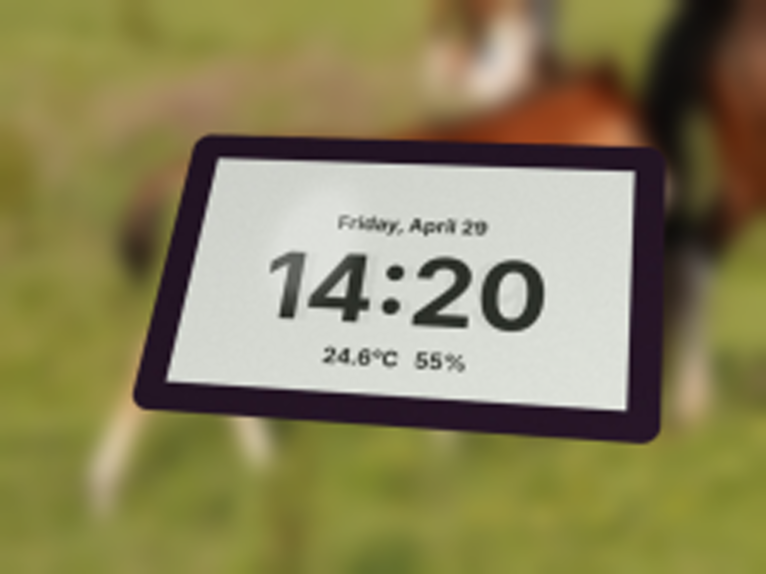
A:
14,20
